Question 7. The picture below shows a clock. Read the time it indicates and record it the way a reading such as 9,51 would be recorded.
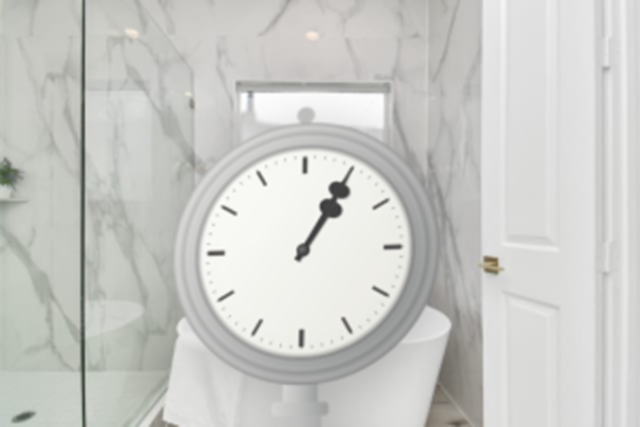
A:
1,05
